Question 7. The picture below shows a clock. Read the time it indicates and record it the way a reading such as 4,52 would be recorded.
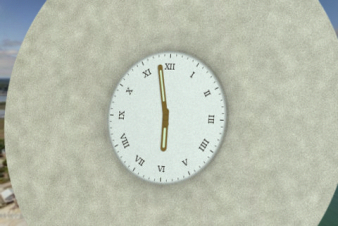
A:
5,58
